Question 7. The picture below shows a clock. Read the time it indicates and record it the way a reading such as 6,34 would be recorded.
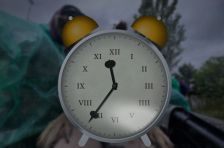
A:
11,36
